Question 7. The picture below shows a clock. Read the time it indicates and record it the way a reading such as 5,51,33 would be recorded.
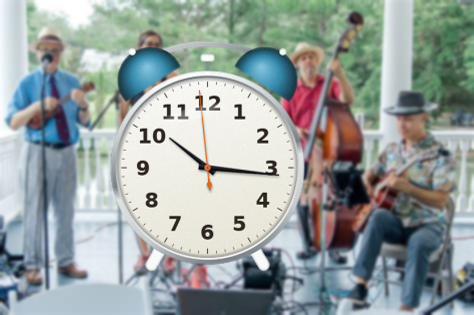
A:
10,15,59
